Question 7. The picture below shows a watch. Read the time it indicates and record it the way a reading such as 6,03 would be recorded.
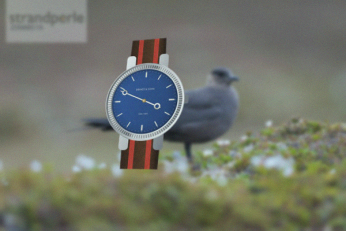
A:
3,49
